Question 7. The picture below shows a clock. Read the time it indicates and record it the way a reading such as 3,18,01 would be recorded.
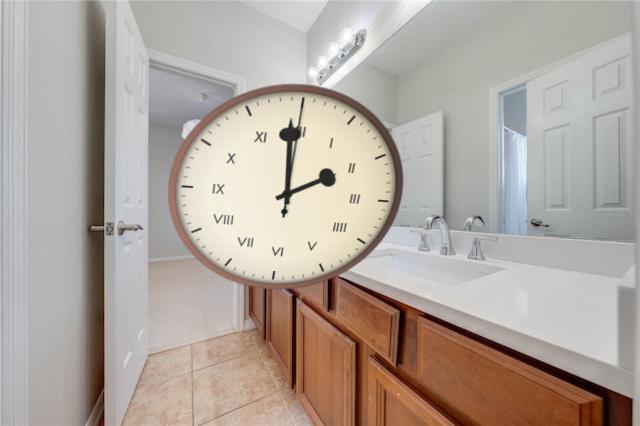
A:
1,59,00
